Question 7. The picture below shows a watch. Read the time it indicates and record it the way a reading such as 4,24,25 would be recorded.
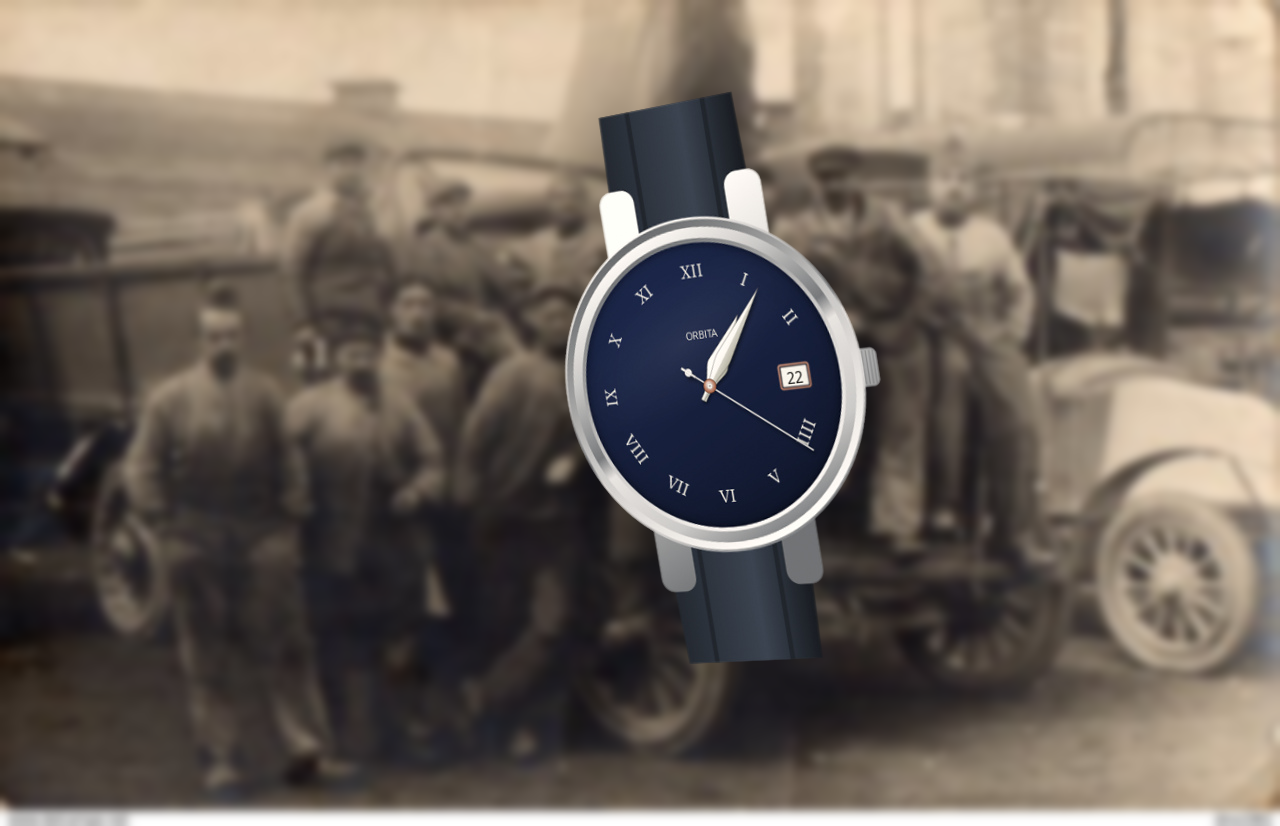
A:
1,06,21
